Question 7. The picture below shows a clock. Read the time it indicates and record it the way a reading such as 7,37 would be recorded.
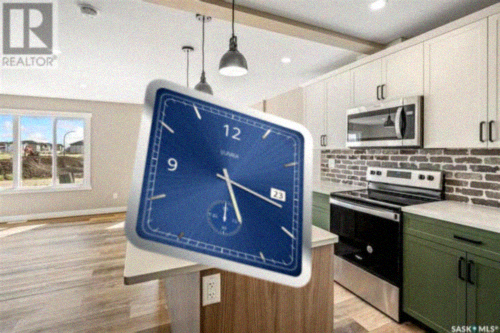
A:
5,17
